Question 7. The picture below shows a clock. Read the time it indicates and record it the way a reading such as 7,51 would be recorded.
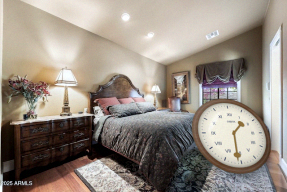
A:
1,31
